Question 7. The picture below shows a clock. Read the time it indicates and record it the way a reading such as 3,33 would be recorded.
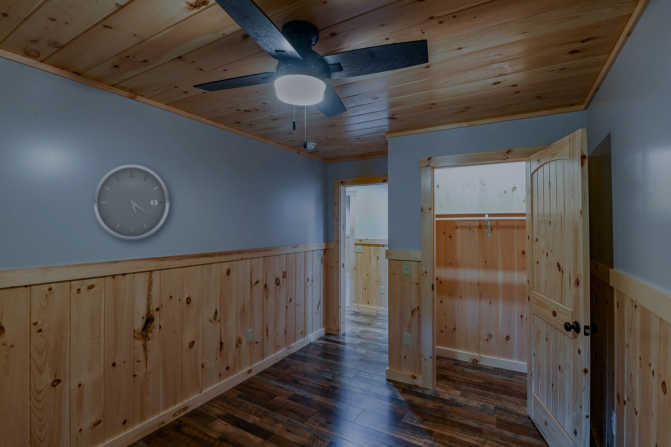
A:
5,21
